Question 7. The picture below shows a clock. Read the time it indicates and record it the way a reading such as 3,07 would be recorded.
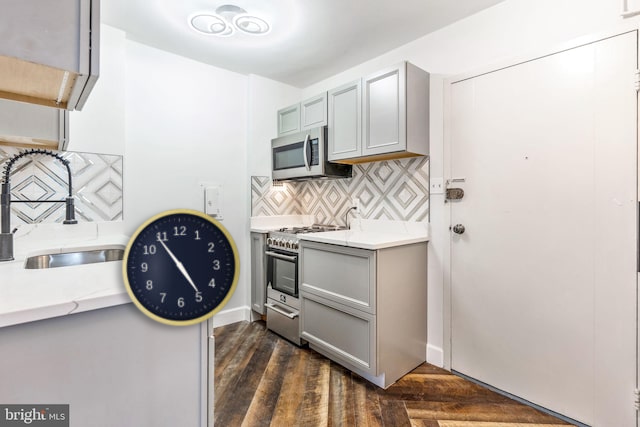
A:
4,54
